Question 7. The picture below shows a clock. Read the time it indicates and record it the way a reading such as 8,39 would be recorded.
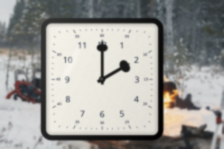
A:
2,00
